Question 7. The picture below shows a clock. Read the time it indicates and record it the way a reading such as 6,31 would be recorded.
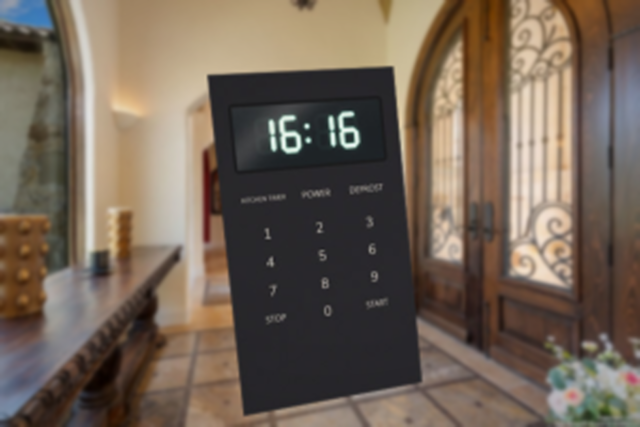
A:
16,16
